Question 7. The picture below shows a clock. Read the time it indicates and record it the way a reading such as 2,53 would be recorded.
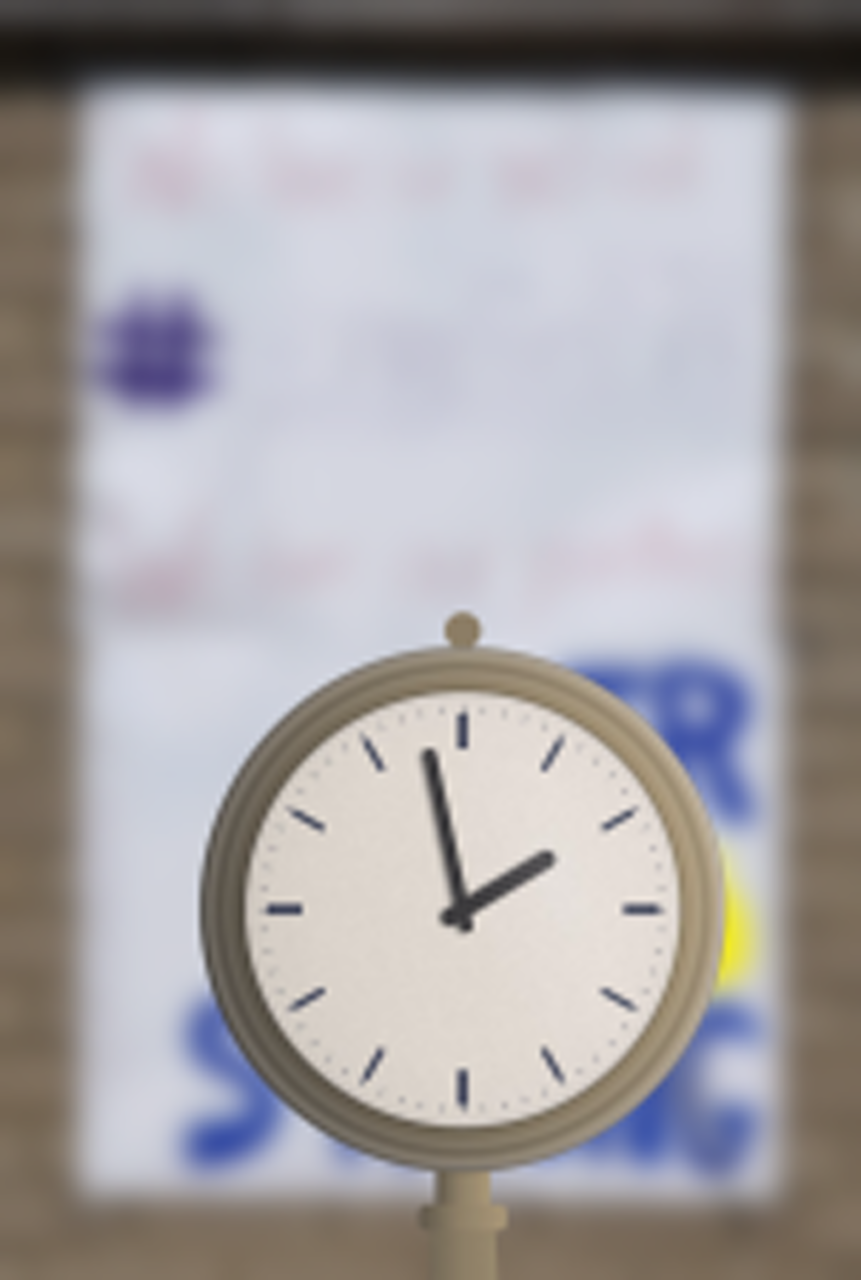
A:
1,58
